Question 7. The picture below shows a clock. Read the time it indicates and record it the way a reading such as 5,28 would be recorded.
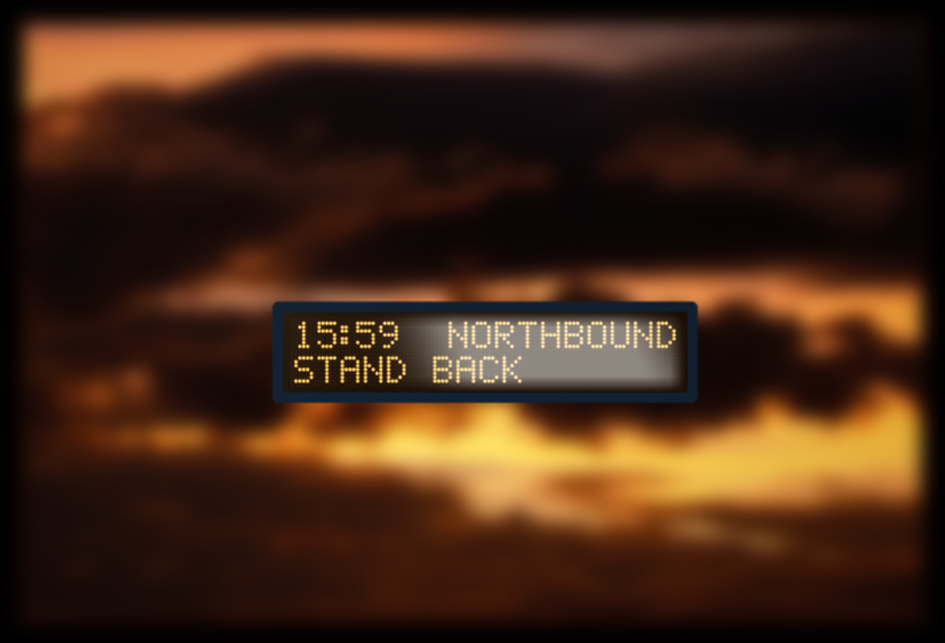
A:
15,59
